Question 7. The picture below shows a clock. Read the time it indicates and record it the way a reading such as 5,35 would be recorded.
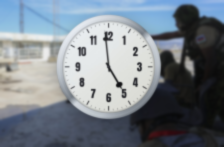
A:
4,59
